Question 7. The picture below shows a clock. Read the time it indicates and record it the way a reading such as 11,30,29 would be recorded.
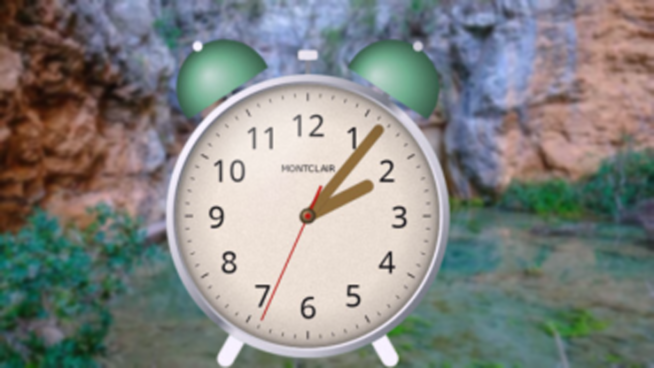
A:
2,06,34
